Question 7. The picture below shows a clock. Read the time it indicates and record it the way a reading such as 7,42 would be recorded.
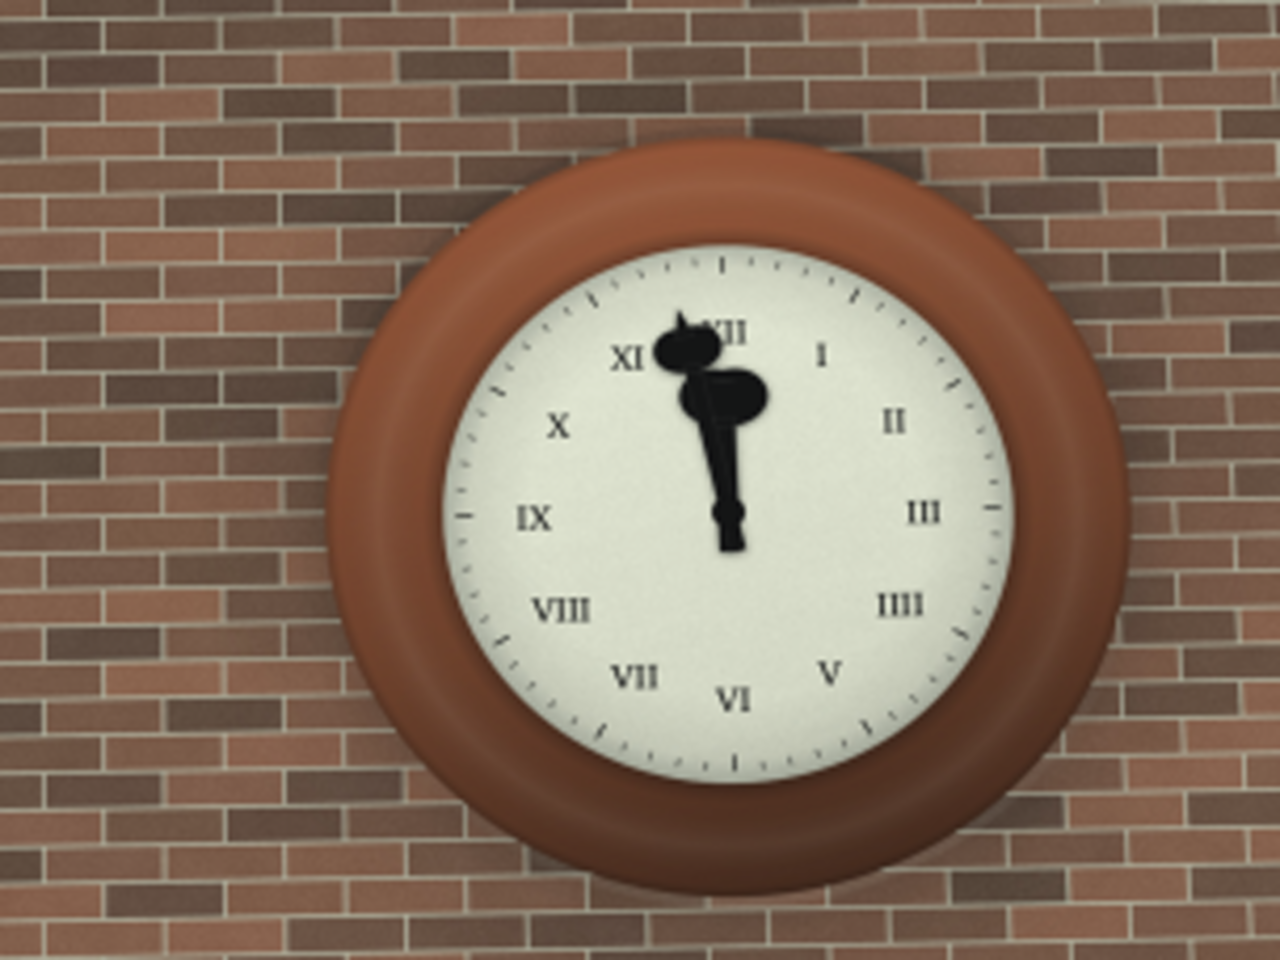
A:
11,58
